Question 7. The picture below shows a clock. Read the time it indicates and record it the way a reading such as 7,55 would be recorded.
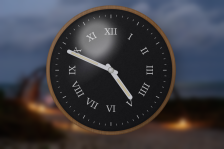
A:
4,49
